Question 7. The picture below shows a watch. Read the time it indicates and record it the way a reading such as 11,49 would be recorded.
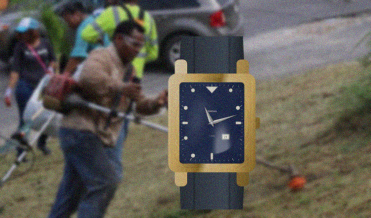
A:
11,12
